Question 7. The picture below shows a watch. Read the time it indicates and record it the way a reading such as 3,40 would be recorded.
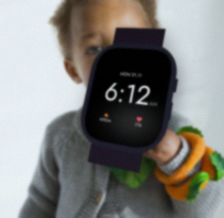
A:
6,12
